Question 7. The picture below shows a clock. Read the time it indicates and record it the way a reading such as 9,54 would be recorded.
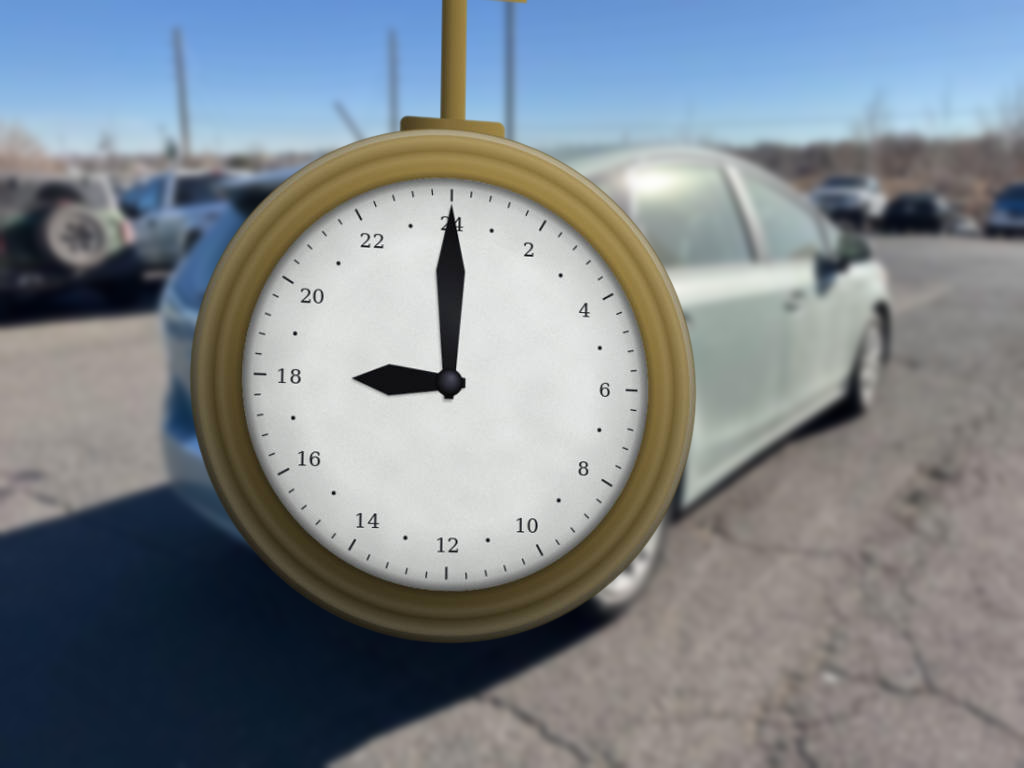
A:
18,00
